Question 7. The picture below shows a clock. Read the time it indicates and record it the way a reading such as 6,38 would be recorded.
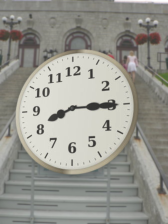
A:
8,15
